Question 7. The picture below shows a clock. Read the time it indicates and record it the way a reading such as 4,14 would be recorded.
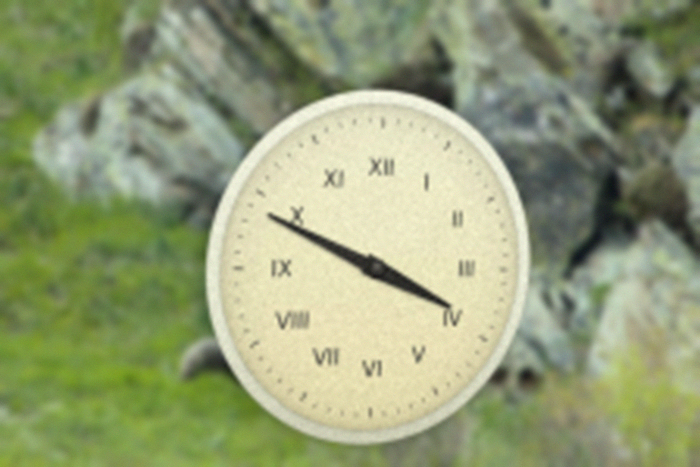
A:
3,49
